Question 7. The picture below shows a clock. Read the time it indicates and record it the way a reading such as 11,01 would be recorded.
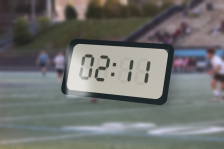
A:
2,11
